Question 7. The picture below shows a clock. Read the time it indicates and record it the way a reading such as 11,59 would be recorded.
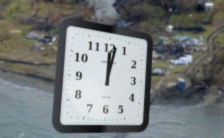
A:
12,02
